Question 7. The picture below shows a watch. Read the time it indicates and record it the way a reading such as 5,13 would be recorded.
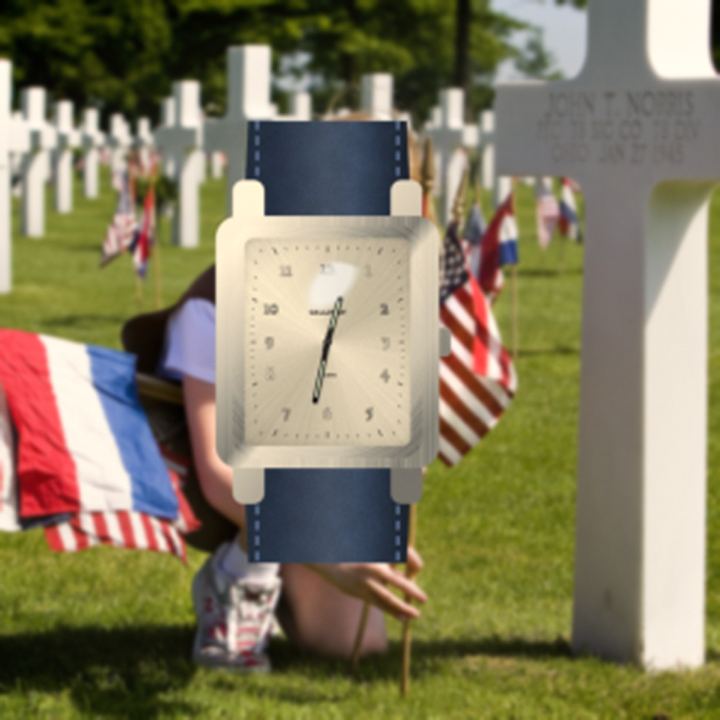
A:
12,32
